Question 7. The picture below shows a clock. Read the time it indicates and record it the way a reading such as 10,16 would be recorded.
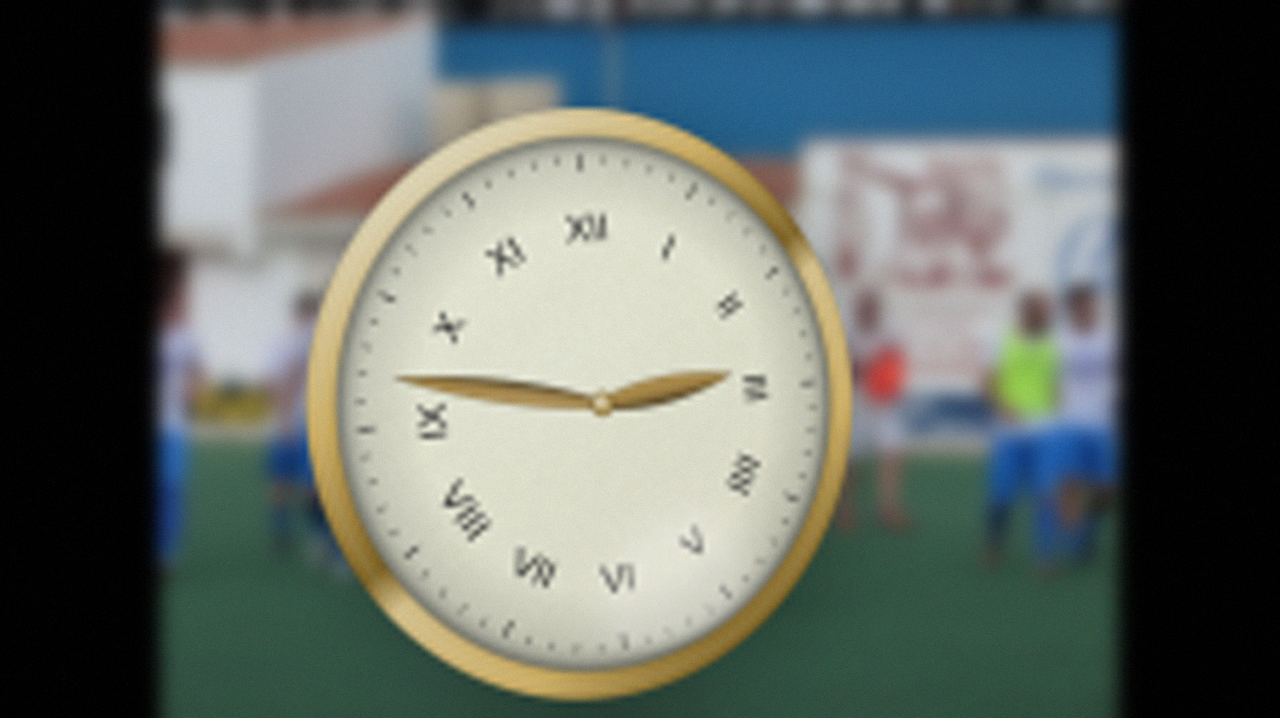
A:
2,47
